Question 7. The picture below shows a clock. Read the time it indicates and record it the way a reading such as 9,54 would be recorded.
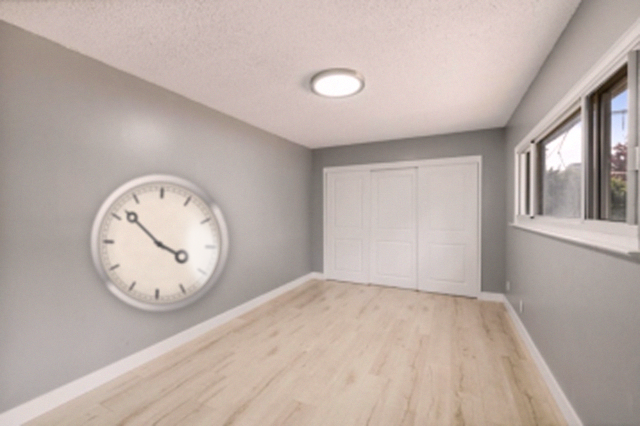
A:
3,52
